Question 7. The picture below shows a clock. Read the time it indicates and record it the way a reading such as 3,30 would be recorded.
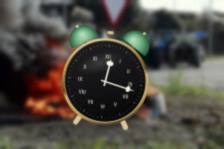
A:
12,17
